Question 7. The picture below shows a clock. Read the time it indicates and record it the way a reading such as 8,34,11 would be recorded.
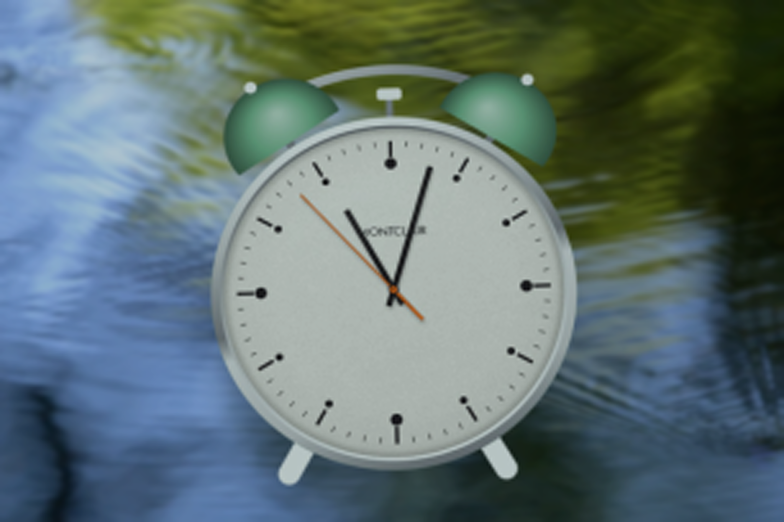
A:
11,02,53
